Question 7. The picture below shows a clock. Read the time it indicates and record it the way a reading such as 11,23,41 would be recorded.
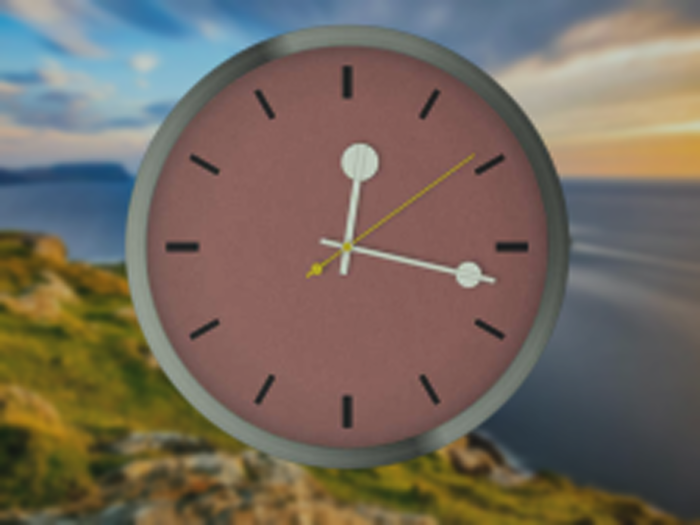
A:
12,17,09
